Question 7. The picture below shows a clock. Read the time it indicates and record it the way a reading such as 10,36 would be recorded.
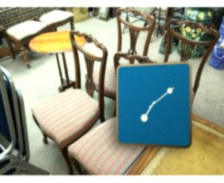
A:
7,09
